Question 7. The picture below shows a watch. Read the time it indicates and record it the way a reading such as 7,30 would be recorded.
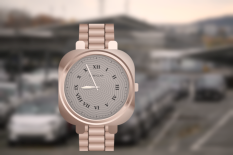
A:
8,56
